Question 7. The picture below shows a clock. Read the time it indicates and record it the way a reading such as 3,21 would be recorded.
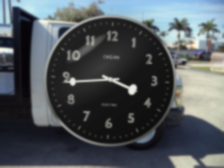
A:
3,44
